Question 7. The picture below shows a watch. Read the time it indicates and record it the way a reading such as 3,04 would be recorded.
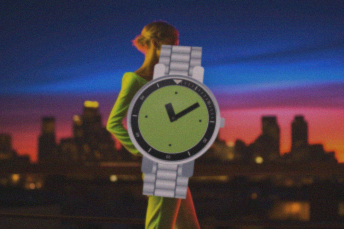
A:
11,09
